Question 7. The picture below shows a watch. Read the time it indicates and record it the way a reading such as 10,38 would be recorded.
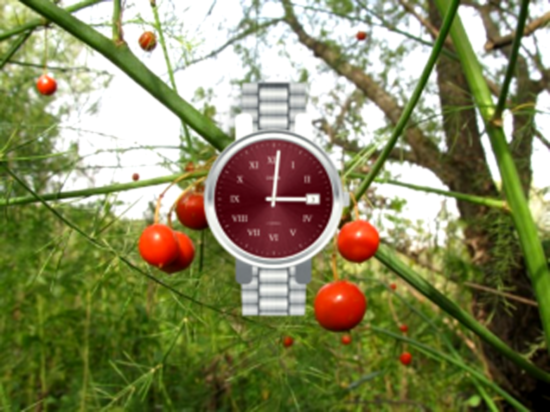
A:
3,01
